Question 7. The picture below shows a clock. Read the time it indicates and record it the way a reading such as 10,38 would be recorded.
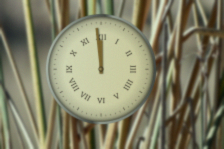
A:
11,59
